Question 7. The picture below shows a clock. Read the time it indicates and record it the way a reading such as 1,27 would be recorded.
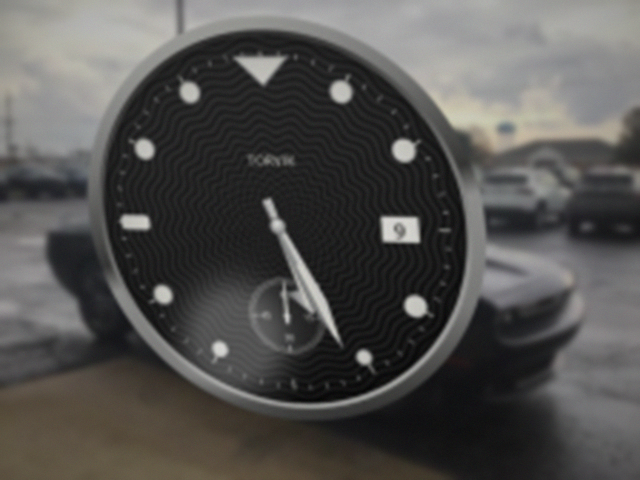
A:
5,26
